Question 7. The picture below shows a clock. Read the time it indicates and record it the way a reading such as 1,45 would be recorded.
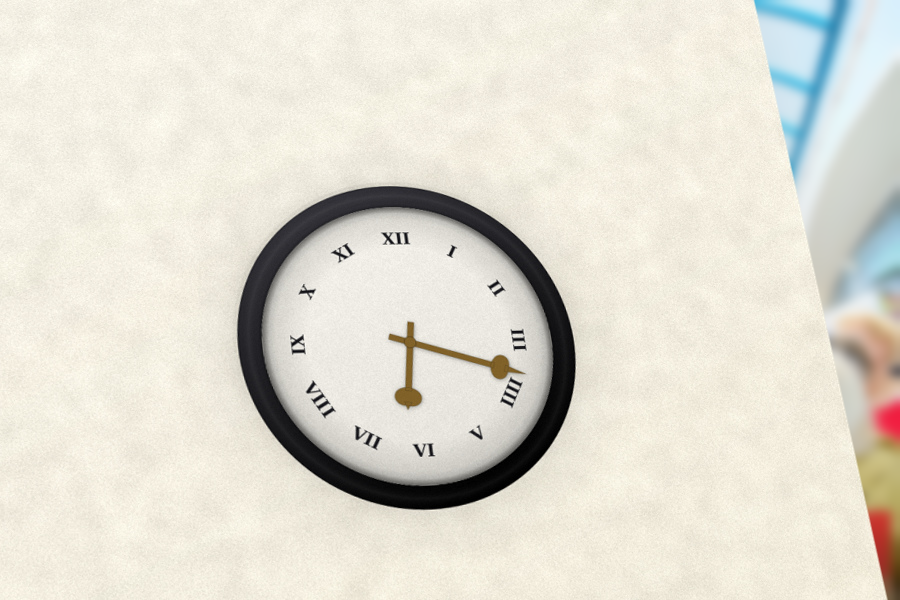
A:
6,18
